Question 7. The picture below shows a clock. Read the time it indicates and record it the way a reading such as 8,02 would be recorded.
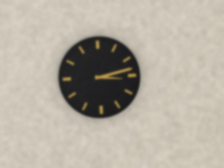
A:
3,13
